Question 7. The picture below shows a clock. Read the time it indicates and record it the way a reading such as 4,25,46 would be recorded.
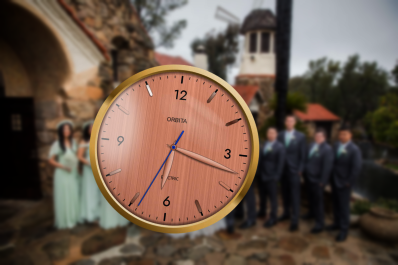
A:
6,17,34
